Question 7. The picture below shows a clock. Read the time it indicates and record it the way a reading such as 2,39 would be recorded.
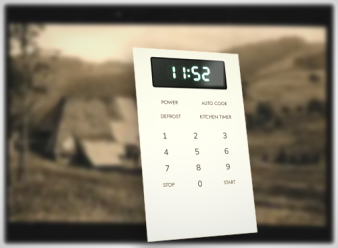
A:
11,52
